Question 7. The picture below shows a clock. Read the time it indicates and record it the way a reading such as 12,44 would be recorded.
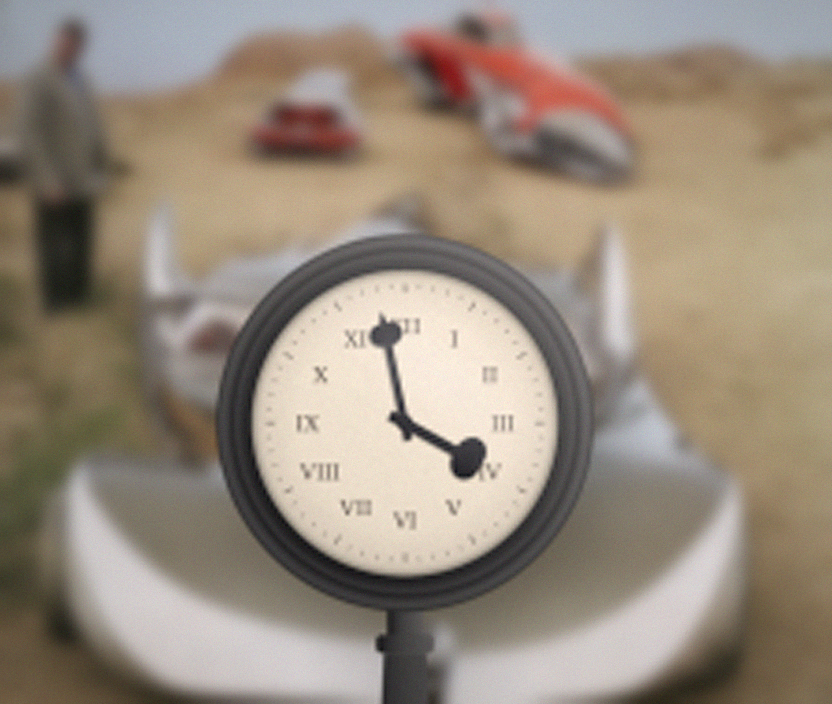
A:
3,58
